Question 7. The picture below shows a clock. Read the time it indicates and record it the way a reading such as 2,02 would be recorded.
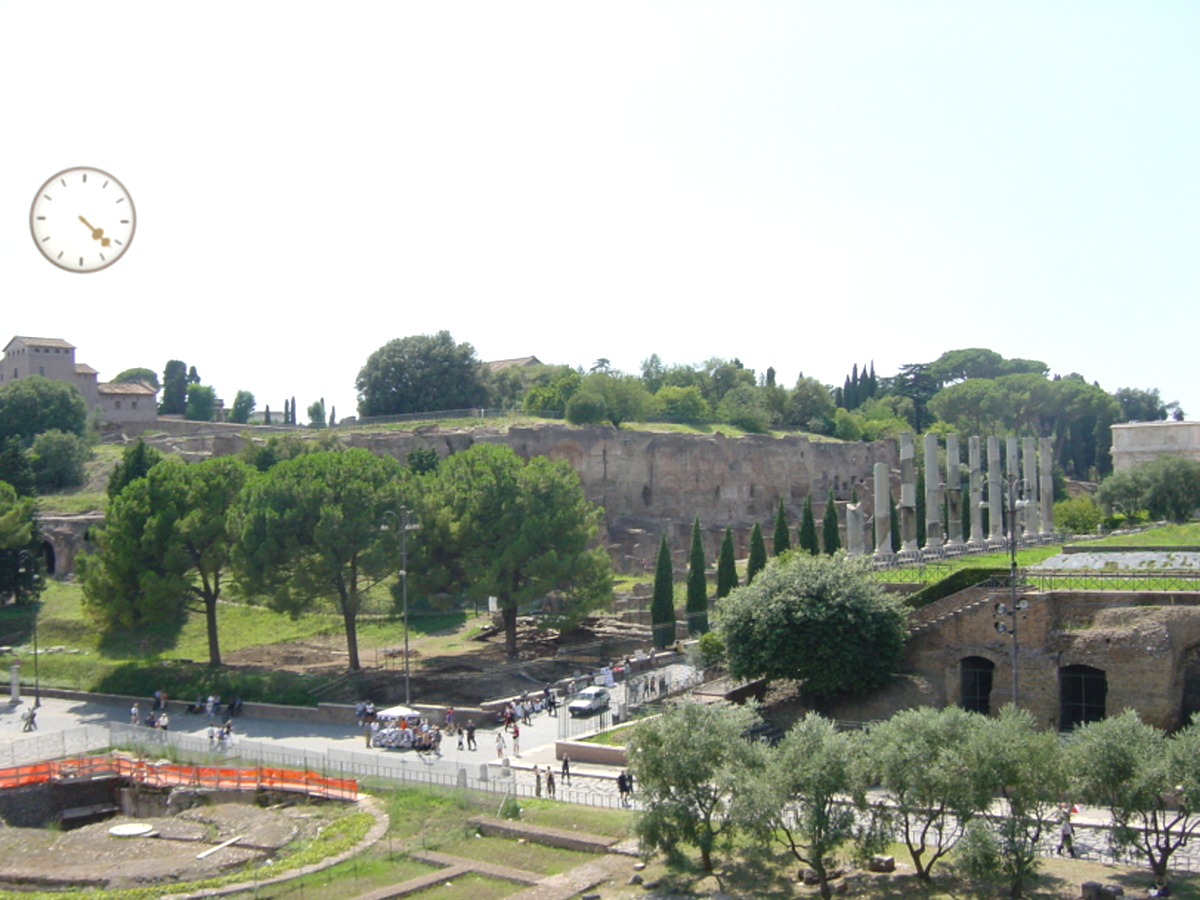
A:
4,22
